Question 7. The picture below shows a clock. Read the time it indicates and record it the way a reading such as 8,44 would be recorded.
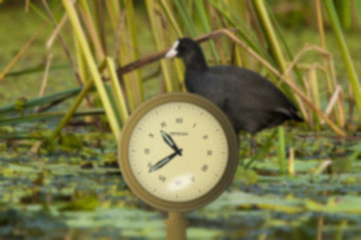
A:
10,39
